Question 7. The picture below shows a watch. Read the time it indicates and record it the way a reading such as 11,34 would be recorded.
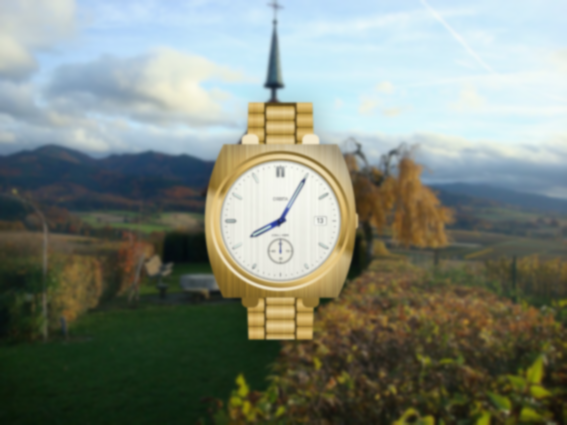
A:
8,05
